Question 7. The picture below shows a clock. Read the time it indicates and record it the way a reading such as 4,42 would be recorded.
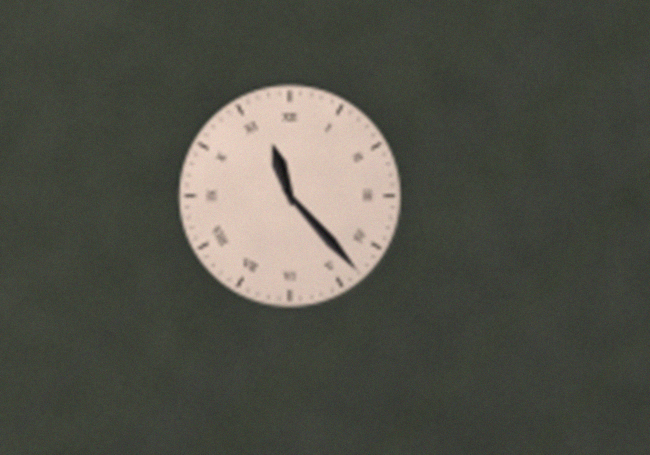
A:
11,23
